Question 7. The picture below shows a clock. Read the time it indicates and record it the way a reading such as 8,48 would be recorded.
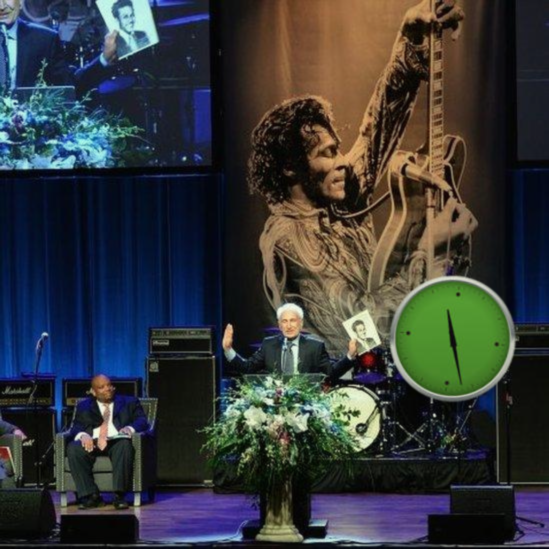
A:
11,27
